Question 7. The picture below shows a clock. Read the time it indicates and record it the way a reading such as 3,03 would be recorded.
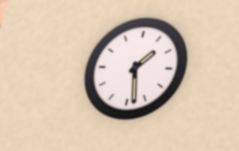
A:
1,28
